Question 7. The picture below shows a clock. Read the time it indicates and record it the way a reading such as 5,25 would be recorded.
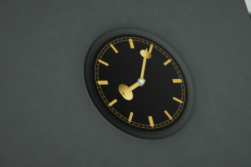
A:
8,04
